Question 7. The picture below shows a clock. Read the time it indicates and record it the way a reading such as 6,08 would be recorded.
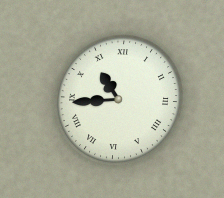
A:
10,44
